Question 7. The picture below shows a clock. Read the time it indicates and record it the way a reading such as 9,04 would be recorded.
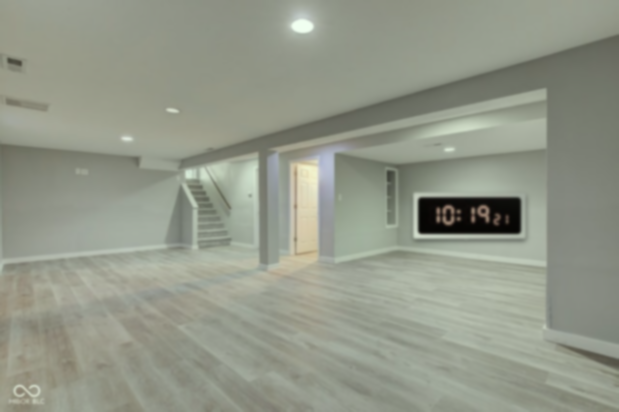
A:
10,19
